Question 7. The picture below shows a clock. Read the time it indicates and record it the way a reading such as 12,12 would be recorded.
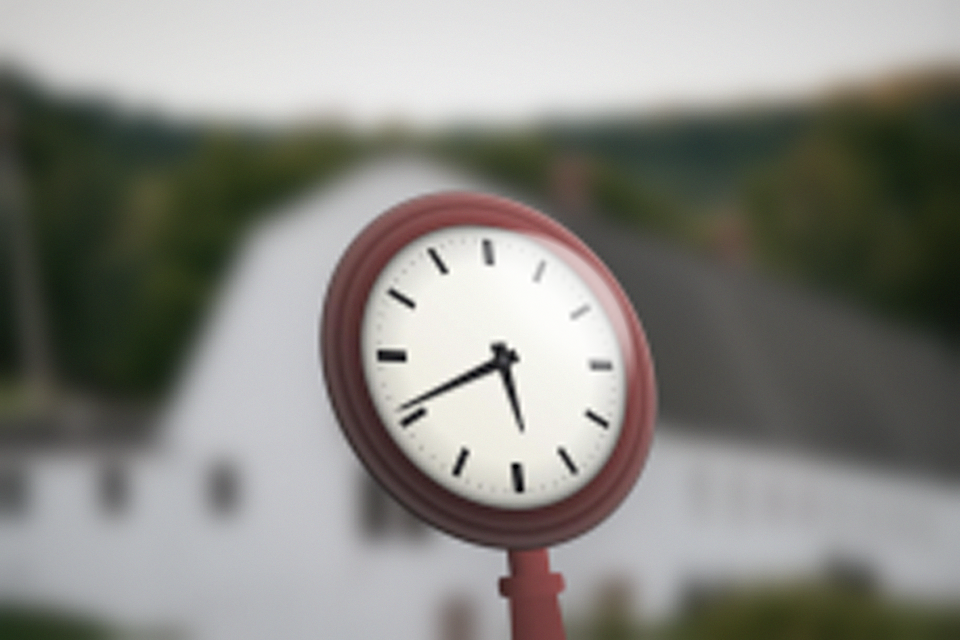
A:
5,41
